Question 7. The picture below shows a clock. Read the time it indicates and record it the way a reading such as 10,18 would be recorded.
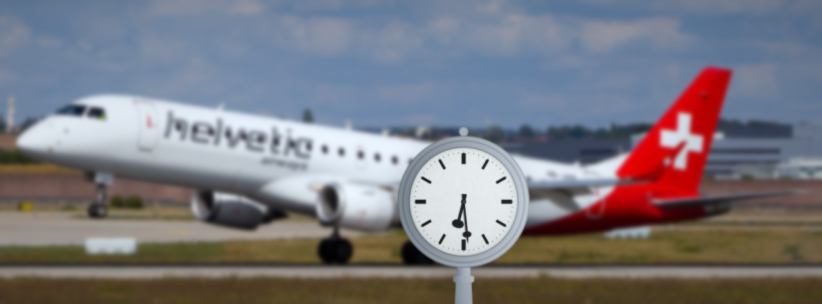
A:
6,29
